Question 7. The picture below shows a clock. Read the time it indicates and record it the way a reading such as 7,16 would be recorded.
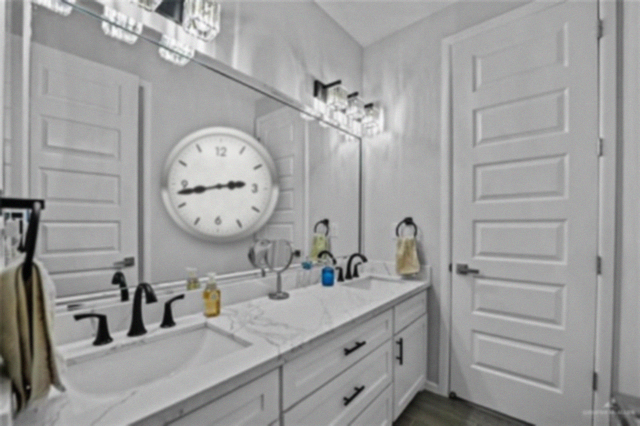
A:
2,43
